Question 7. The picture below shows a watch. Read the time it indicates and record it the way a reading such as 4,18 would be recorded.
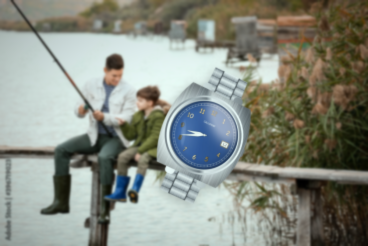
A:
8,41
